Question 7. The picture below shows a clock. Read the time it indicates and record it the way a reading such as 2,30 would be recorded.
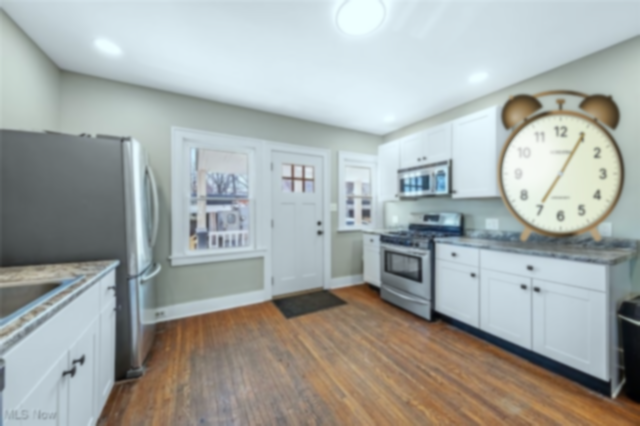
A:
7,05
